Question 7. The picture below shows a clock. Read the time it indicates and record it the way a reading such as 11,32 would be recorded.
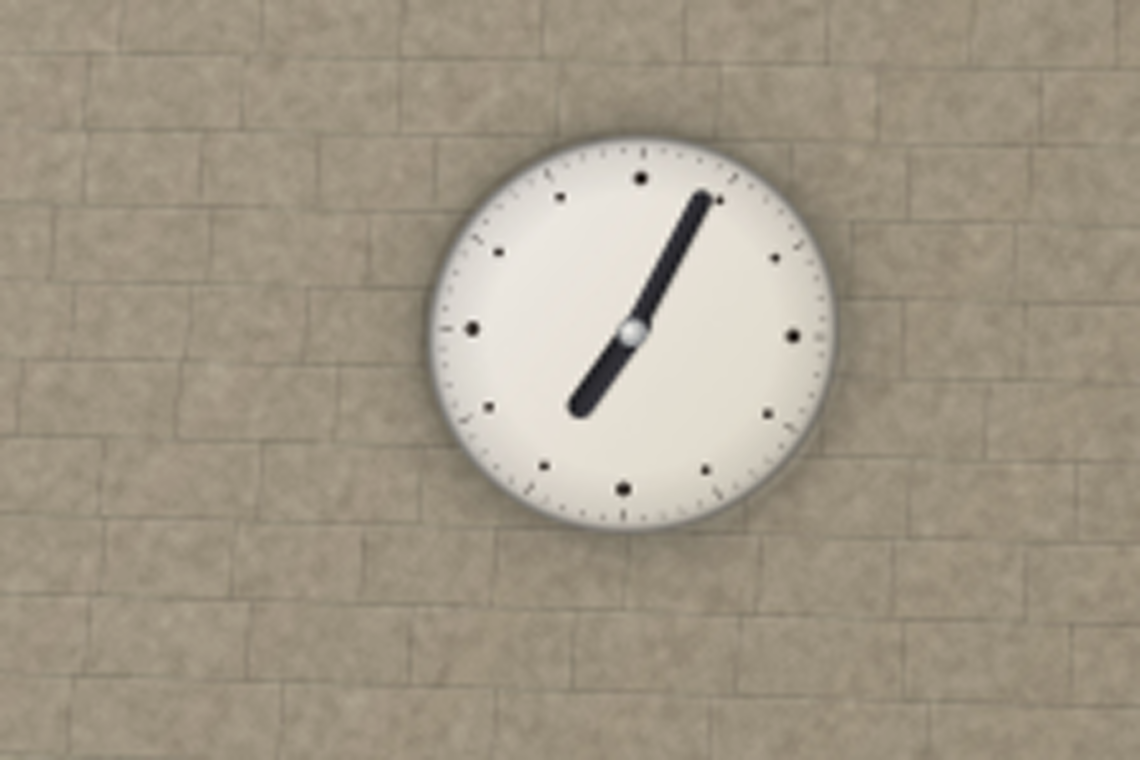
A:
7,04
